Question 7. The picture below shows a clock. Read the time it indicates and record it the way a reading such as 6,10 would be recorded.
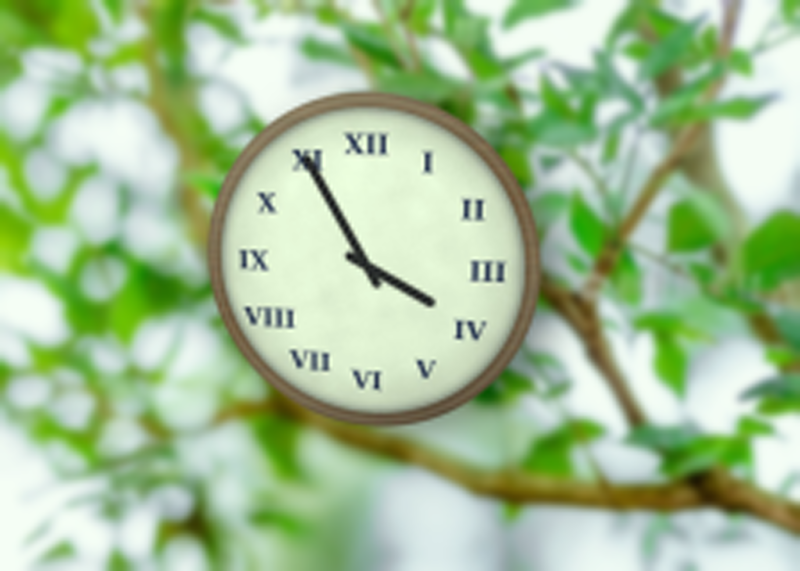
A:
3,55
